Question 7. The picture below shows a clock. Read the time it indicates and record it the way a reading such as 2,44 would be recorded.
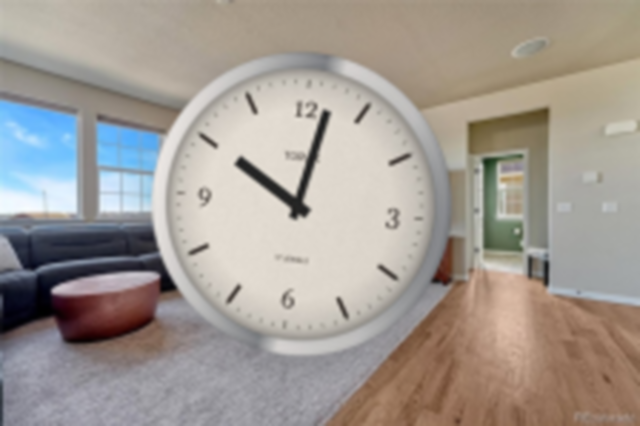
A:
10,02
